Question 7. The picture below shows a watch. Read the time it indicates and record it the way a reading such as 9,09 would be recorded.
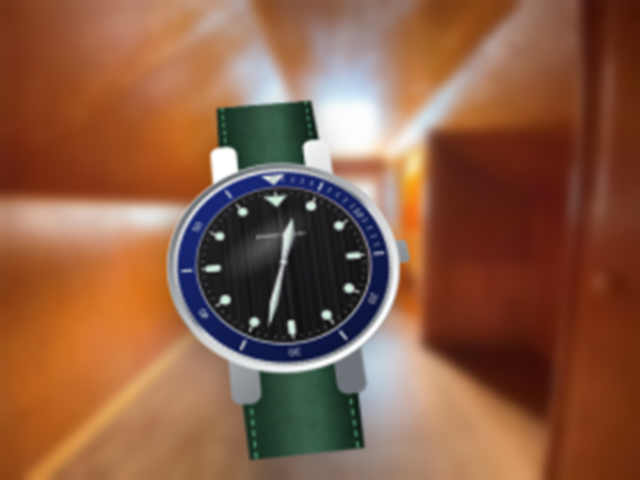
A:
12,33
